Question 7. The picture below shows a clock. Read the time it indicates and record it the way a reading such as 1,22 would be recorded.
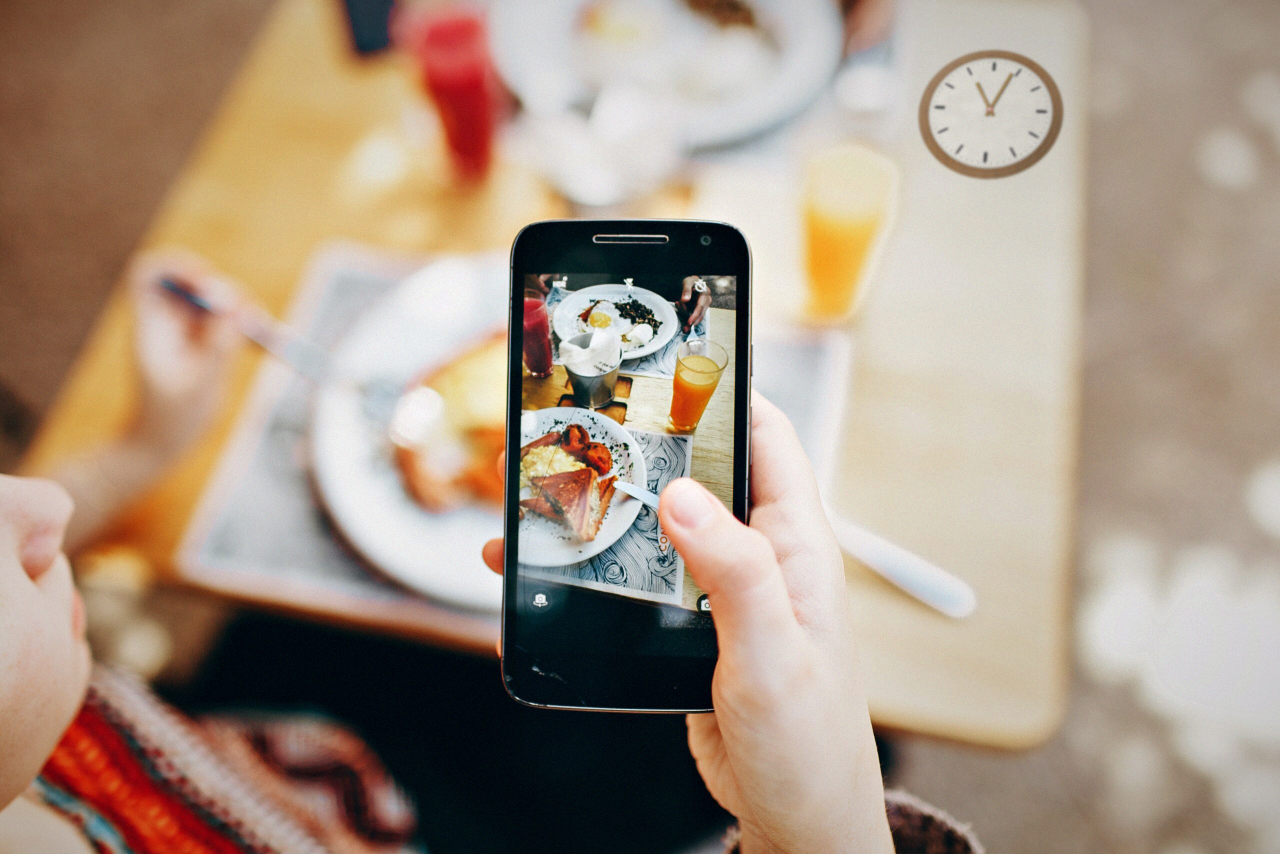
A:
11,04
